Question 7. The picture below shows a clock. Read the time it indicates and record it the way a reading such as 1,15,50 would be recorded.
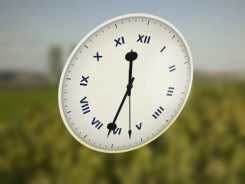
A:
11,31,27
